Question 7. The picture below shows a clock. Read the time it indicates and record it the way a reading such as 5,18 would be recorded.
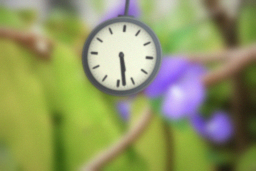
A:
5,28
